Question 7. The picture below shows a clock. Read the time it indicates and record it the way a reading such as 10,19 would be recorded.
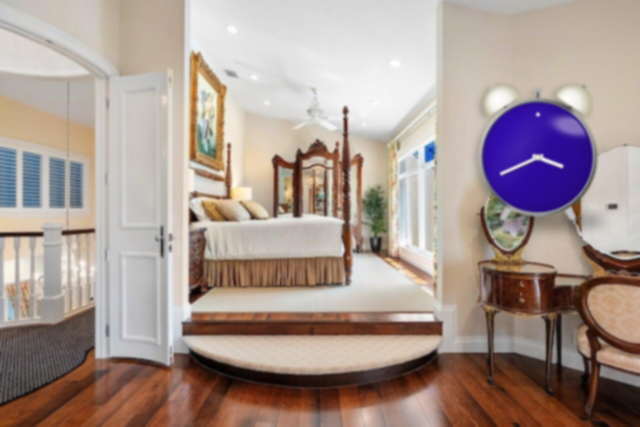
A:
3,41
